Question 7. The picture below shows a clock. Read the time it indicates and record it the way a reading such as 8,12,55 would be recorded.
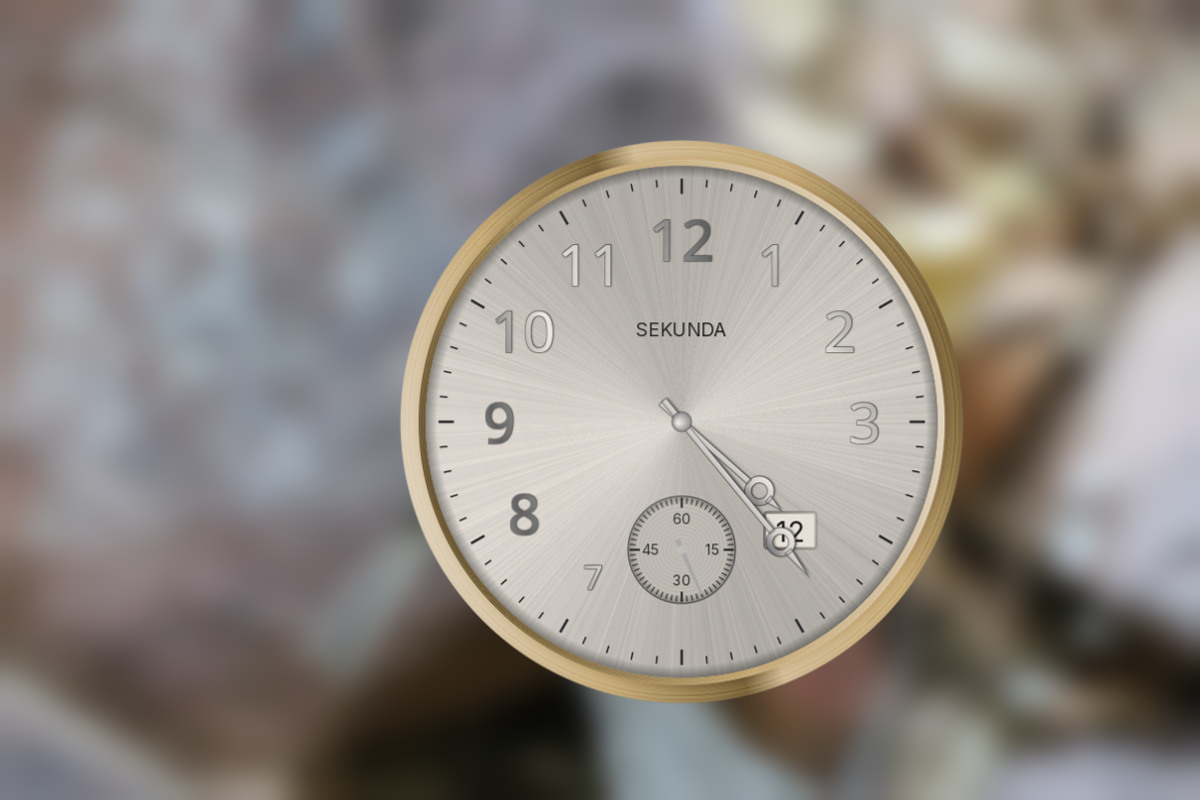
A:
4,23,26
